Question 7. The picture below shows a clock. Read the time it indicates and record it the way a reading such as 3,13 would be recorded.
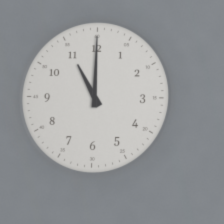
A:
11,00
